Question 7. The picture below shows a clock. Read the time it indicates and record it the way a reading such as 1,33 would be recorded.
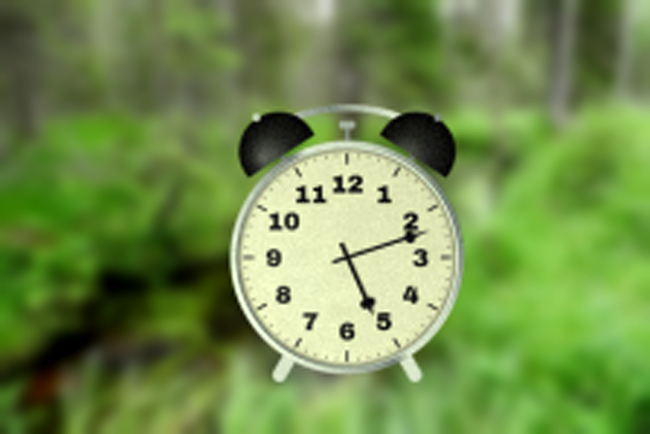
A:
5,12
